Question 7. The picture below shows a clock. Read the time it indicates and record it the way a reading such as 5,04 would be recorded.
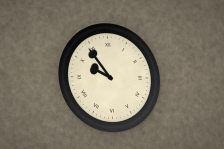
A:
9,54
